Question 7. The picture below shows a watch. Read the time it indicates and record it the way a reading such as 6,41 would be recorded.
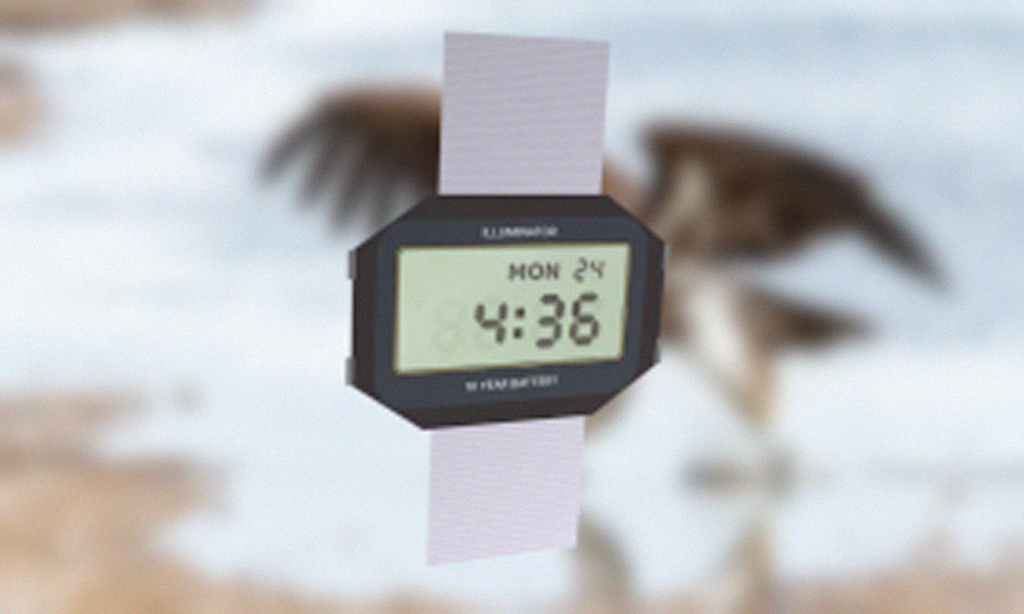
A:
4,36
